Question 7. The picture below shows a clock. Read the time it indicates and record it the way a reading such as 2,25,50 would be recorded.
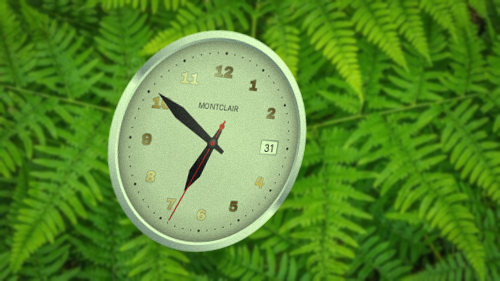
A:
6,50,34
